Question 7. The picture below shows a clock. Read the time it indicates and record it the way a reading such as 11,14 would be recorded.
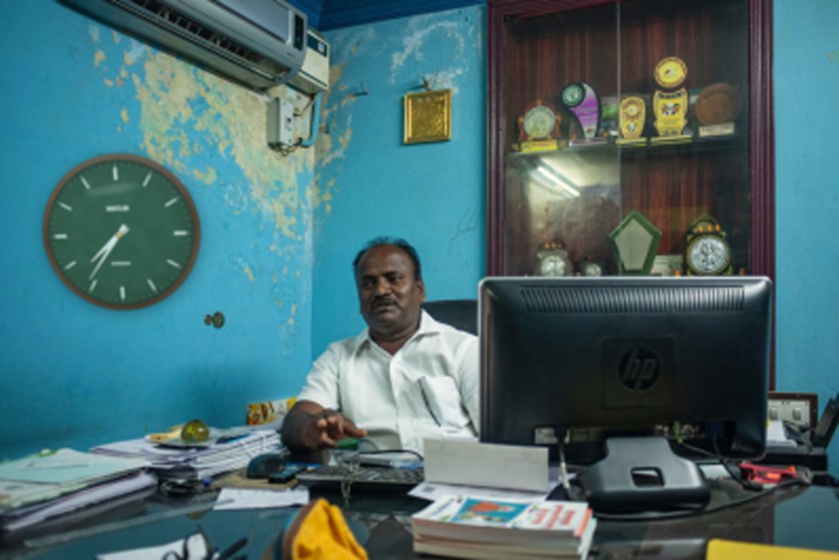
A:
7,36
